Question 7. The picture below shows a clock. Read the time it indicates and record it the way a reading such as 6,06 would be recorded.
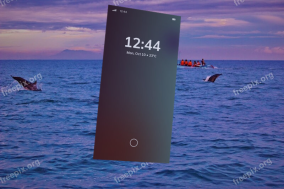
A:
12,44
